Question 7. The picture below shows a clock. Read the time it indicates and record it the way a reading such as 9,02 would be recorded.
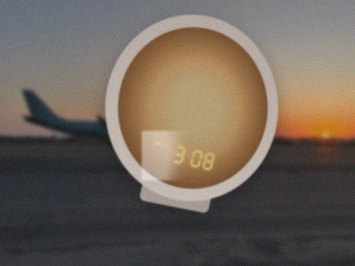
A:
3,08
